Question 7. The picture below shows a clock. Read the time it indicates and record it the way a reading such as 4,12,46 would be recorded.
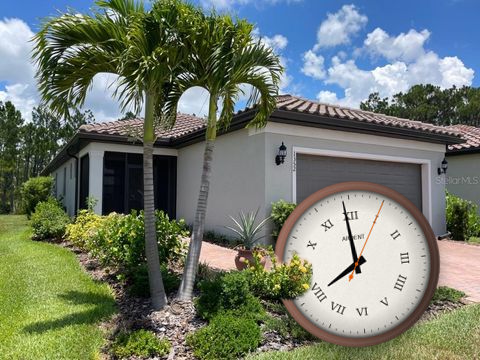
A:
7,59,05
